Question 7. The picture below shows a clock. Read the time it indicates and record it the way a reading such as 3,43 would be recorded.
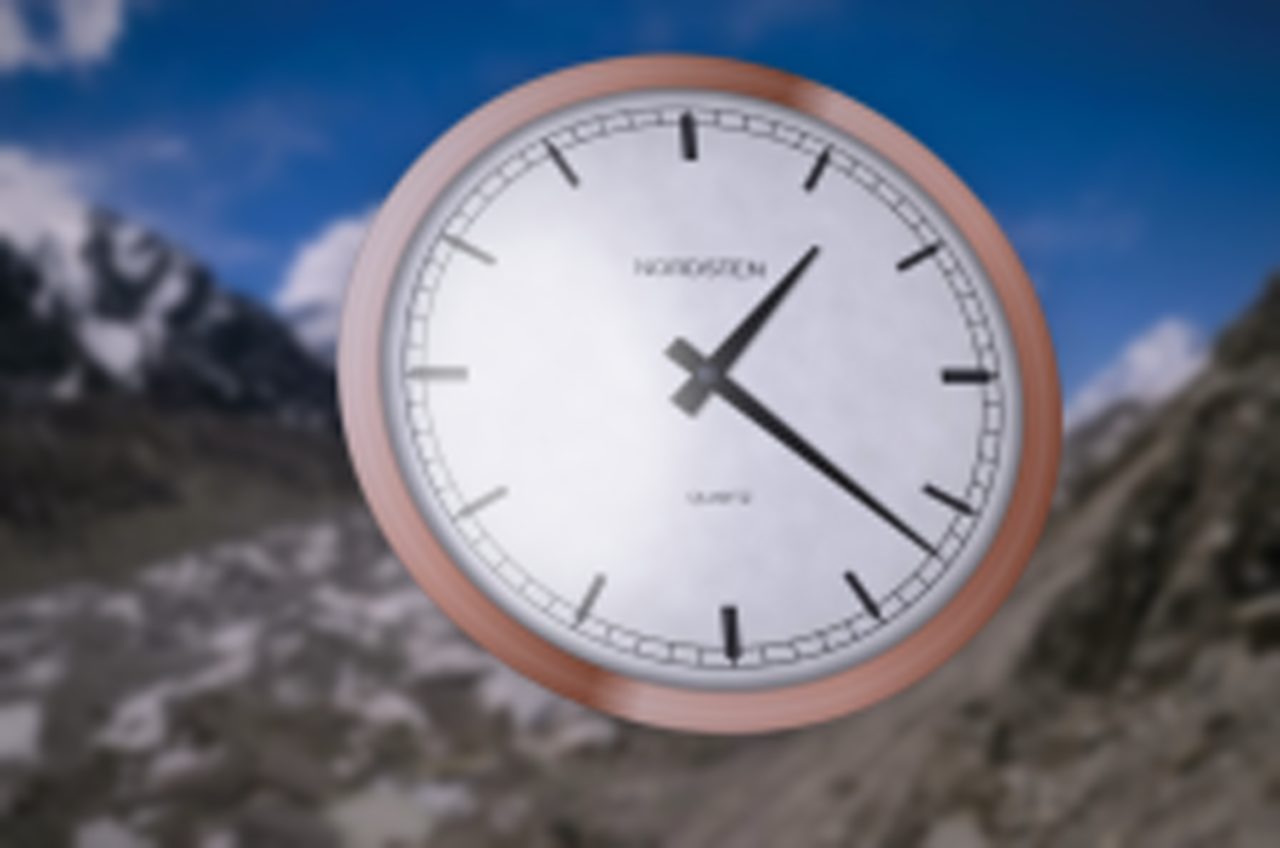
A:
1,22
